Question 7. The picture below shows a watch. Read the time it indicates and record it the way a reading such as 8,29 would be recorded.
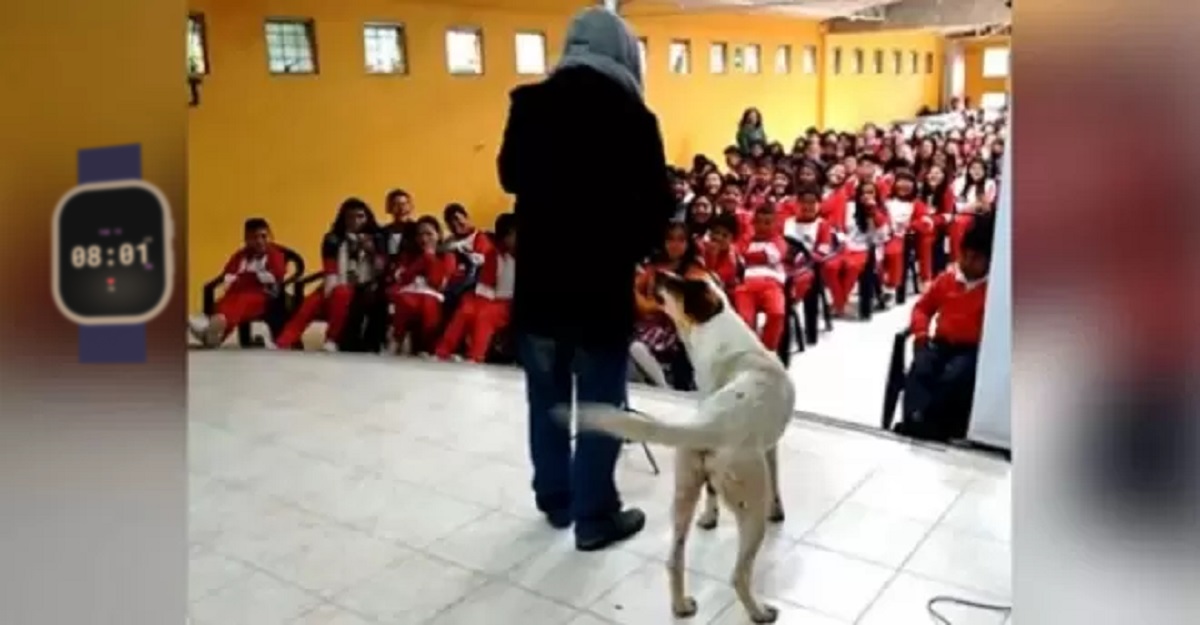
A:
8,01
